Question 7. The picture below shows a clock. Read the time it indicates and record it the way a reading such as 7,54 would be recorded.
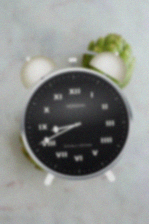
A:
8,41
